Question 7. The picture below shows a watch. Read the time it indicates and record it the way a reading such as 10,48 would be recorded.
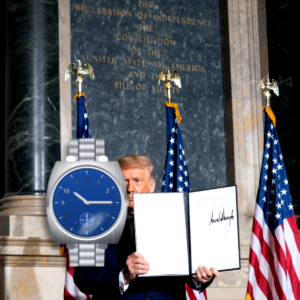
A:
10,15
